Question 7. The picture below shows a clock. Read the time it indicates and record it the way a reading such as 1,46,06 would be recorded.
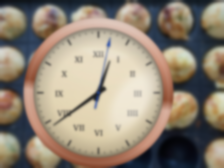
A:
12,39,02
